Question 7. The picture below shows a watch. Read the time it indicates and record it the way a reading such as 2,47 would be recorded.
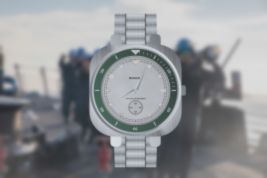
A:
8,04
